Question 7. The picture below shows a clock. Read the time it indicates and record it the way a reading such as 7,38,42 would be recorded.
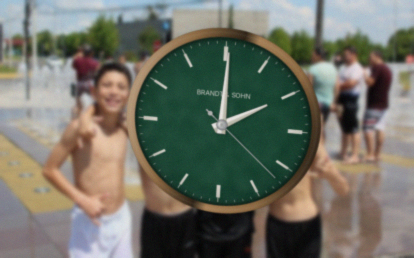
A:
2,00,22
